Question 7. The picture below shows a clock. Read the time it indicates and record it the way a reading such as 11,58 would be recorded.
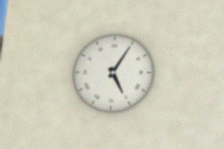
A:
5,05
